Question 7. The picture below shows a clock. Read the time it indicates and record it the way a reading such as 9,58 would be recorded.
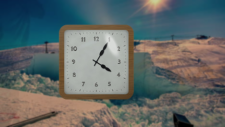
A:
4,05
